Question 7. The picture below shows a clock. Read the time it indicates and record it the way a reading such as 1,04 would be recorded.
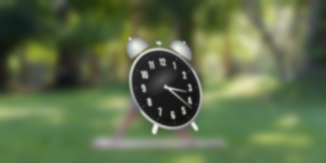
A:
3,22
